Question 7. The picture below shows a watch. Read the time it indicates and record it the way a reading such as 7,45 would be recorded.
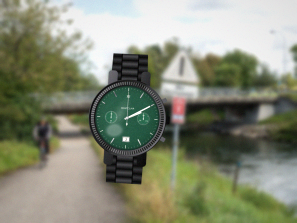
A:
2,10
